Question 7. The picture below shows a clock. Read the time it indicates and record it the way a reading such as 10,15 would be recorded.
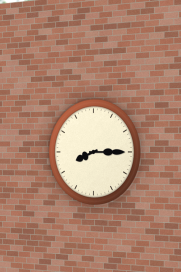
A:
8,15
